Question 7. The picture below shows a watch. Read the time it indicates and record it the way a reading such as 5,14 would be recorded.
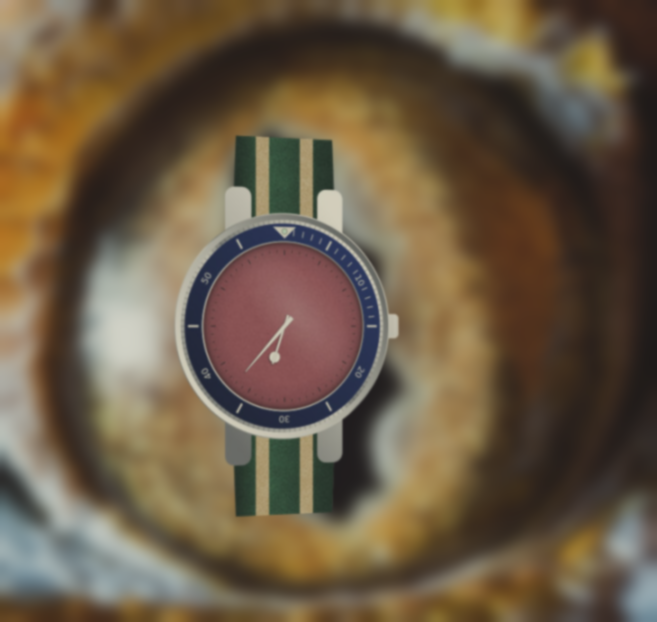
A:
6,37
